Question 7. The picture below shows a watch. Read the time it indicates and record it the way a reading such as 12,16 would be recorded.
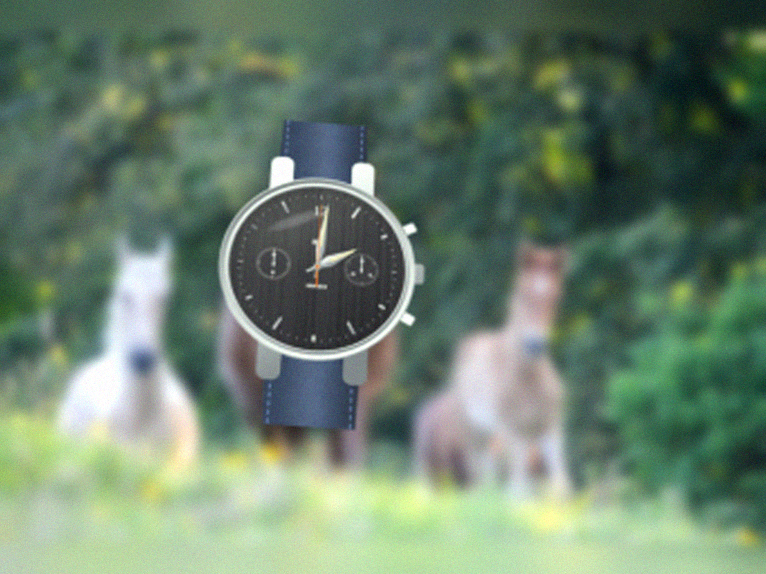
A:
2,01
